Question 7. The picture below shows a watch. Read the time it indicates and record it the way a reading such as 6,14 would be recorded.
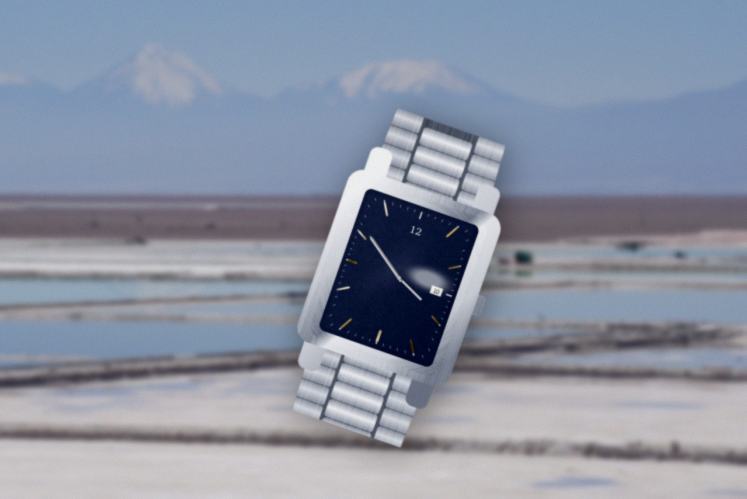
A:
3,51
